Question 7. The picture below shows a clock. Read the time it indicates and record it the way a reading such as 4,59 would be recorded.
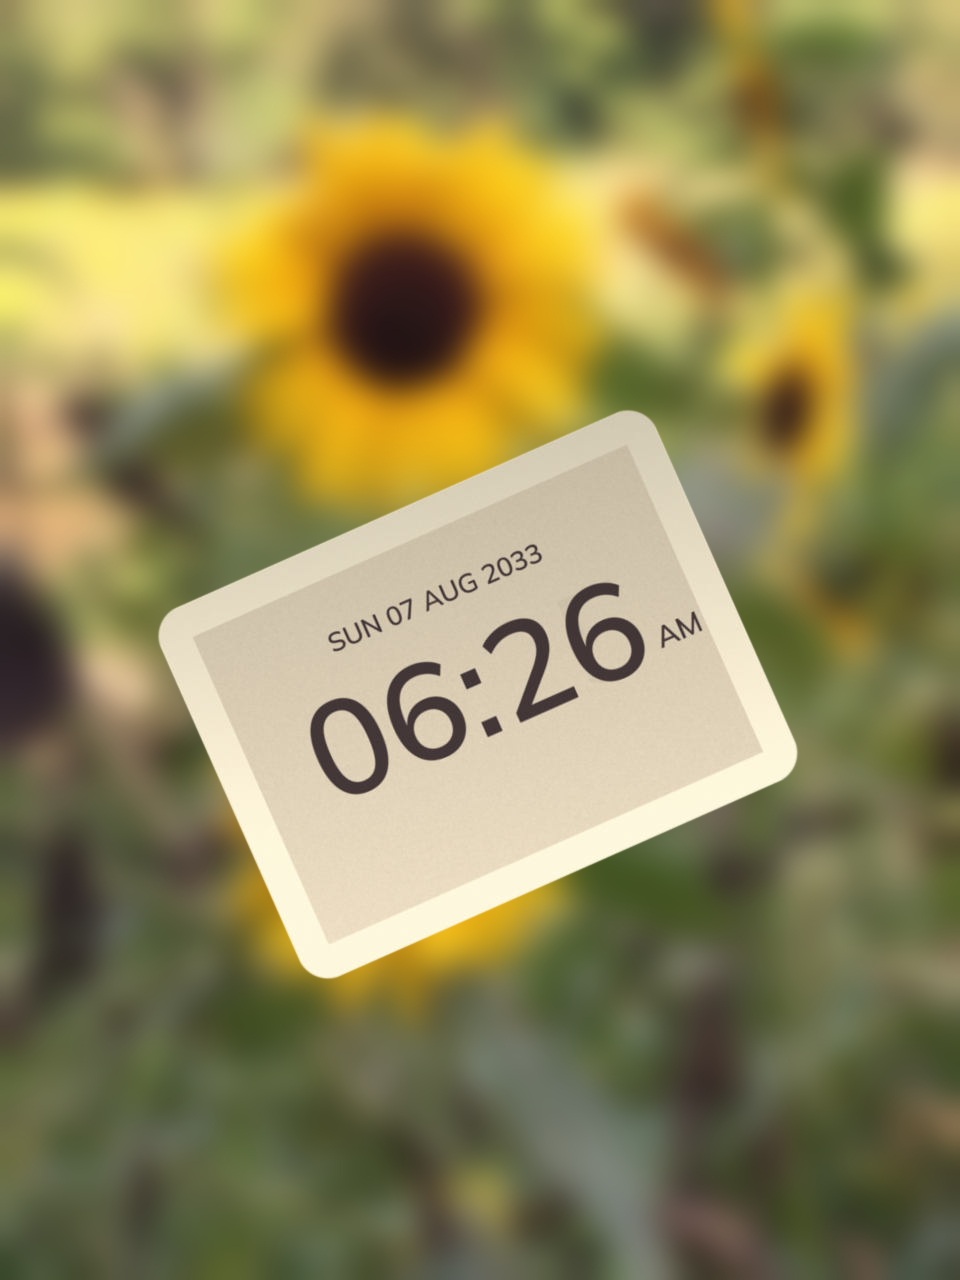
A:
6,26
